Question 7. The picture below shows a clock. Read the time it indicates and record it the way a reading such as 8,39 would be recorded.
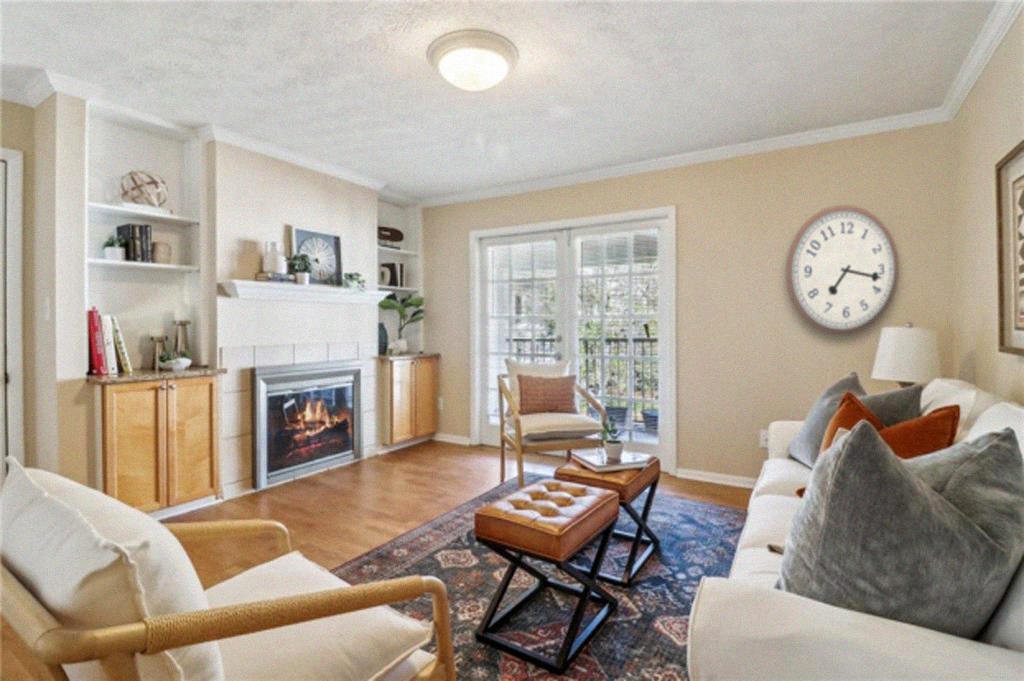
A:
7,17
